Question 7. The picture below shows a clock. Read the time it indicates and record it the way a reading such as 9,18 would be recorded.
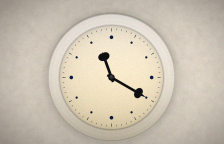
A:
11,20
